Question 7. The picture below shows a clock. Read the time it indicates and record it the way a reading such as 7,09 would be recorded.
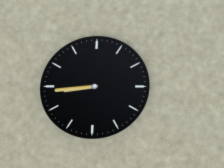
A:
8,44
